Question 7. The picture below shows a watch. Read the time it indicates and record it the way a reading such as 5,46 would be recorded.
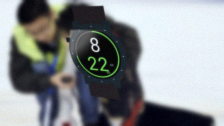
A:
8,22
